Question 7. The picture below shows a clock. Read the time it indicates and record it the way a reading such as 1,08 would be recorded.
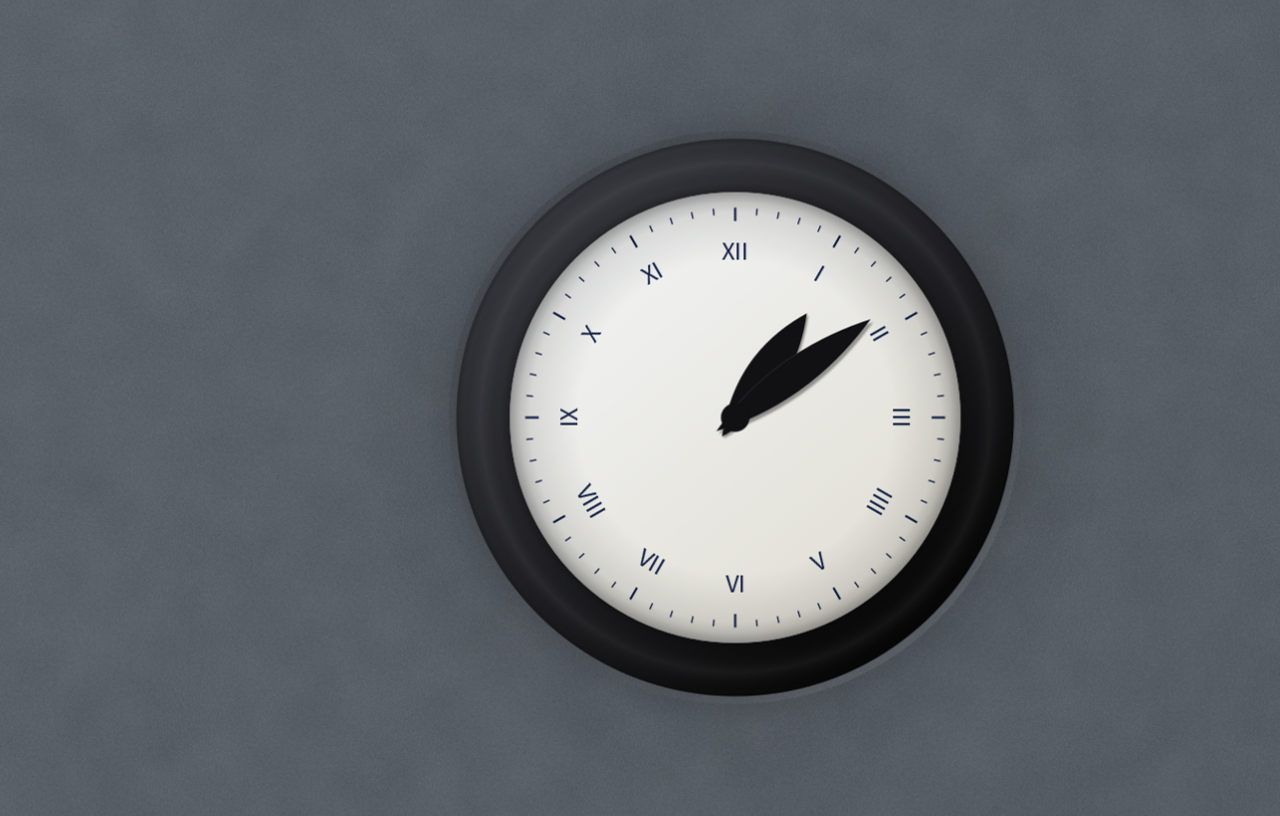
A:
1,09
